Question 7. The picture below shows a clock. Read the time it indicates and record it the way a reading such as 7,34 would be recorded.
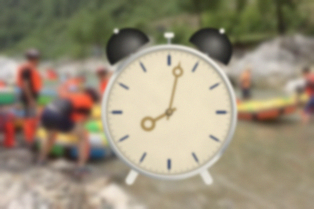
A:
8,02
